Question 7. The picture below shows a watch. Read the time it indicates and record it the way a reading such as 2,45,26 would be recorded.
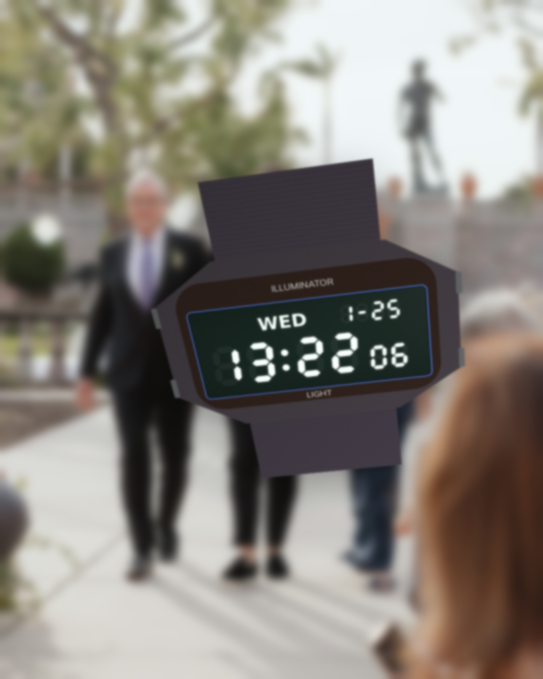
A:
13,22,06
